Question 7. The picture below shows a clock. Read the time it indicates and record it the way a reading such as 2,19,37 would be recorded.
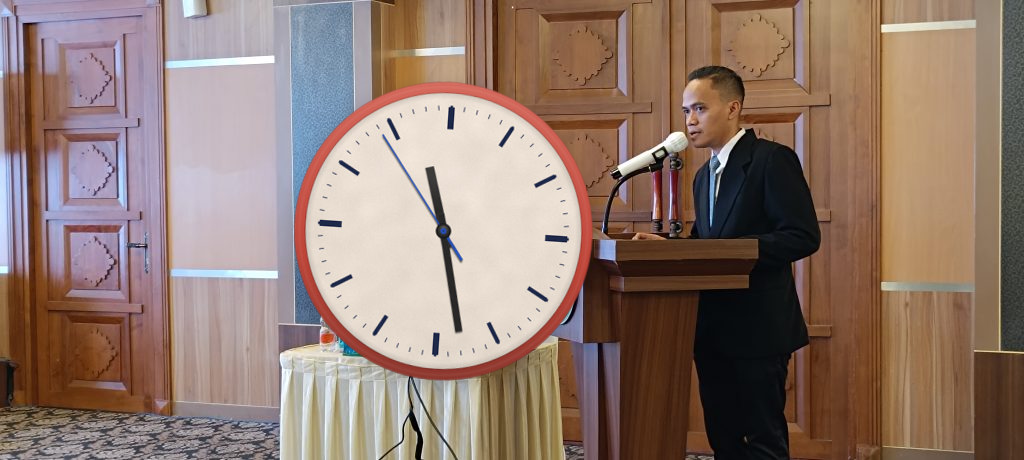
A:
11,27,54
